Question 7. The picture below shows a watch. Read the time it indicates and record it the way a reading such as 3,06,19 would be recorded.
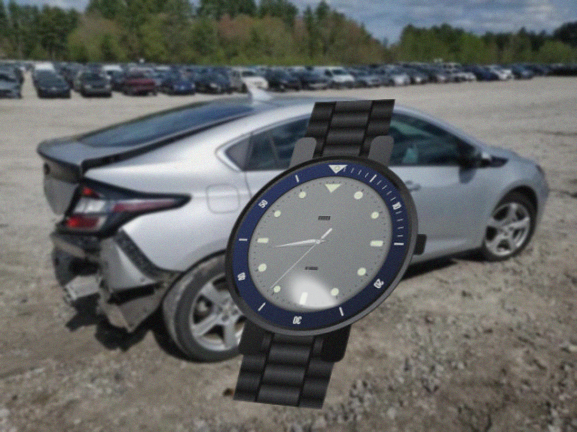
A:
8,43,36
